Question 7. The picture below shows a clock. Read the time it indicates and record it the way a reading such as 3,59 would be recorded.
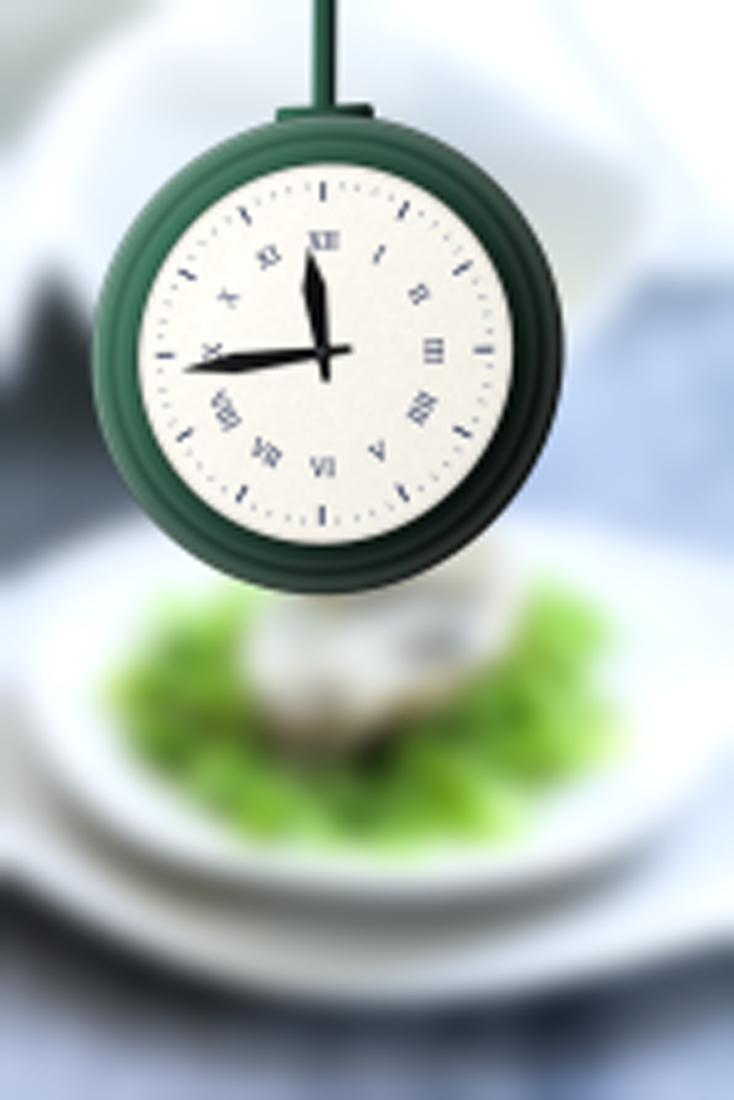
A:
11,44
